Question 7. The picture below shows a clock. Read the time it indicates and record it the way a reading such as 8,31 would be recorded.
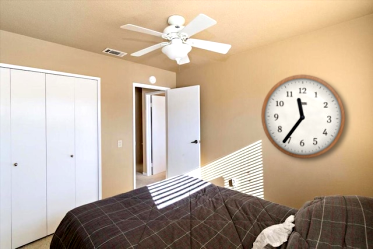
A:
11,36
